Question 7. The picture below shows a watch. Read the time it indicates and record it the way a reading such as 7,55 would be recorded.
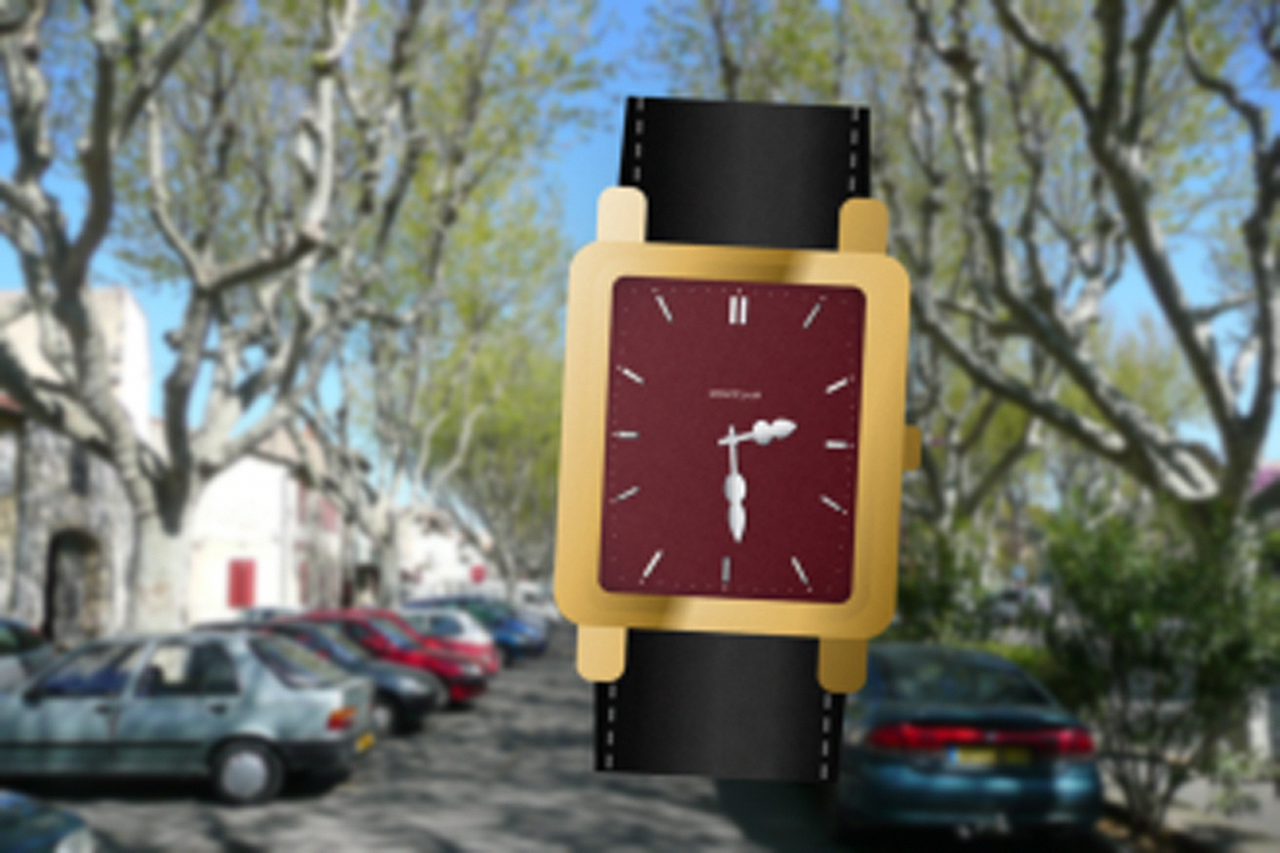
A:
2,29
